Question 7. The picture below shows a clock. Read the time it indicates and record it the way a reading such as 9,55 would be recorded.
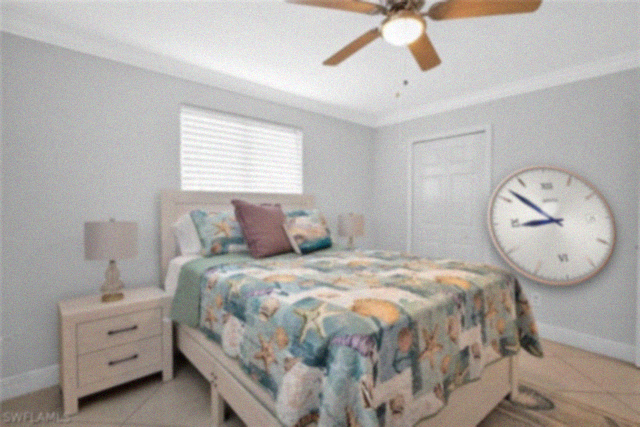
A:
8,52
